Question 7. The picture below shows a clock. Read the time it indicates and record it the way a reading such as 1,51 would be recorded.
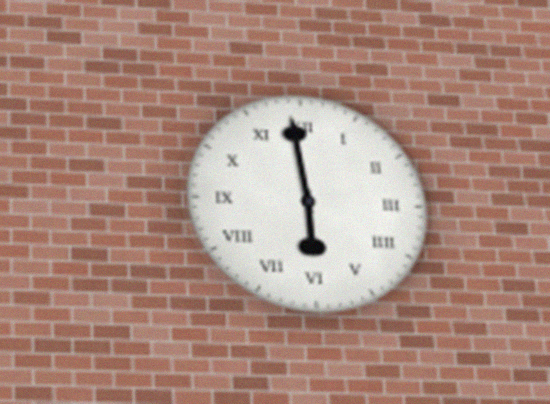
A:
5,59
